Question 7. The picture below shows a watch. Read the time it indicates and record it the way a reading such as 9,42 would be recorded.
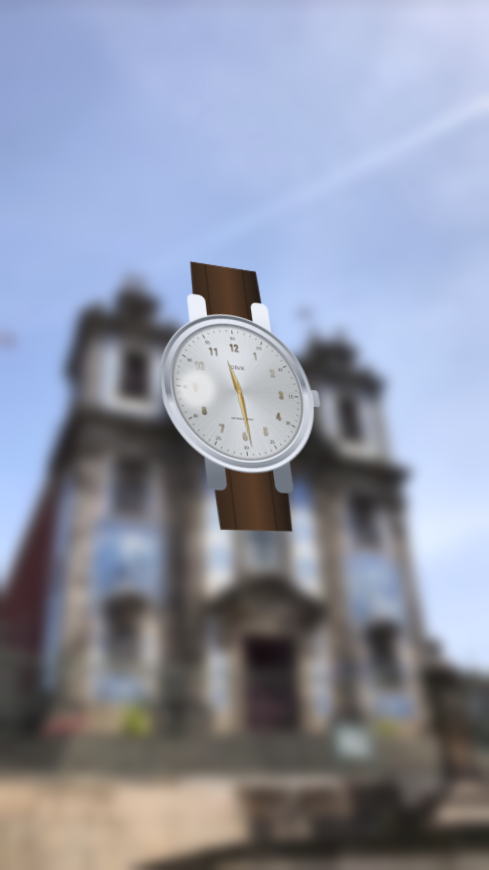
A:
11,29
